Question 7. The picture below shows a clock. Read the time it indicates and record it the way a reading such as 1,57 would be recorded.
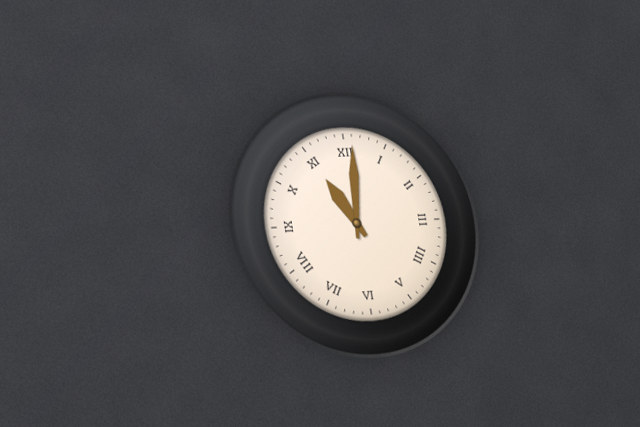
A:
11,01
